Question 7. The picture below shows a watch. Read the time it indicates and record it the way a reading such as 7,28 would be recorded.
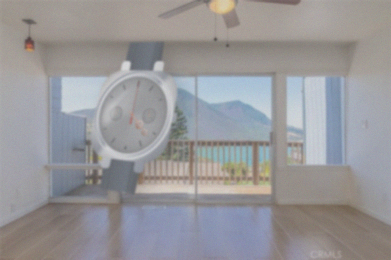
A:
4,22
